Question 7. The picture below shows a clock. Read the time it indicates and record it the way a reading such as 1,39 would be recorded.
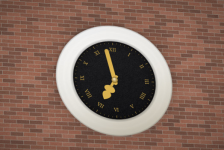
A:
6,58
